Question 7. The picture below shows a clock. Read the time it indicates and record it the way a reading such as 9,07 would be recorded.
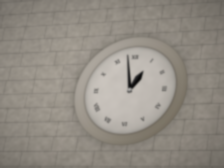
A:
12,58
